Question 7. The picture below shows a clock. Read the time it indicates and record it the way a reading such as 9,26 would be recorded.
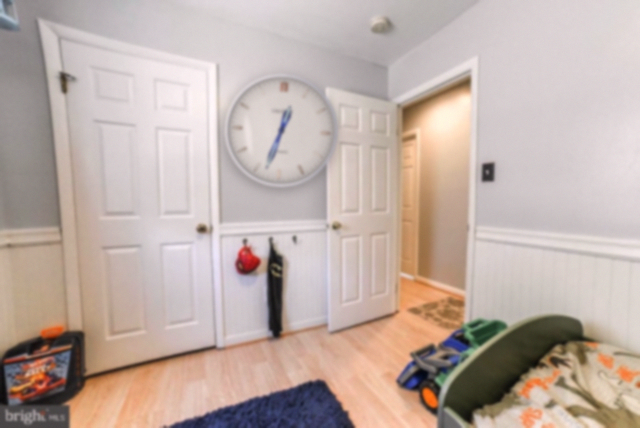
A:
12,33
